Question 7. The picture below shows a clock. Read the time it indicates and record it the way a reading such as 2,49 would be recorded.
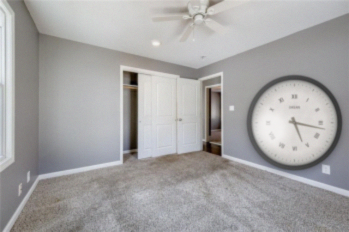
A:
5,17
